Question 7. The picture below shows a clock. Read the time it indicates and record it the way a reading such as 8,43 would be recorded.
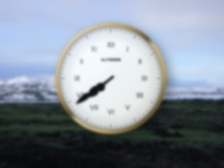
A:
7,39
